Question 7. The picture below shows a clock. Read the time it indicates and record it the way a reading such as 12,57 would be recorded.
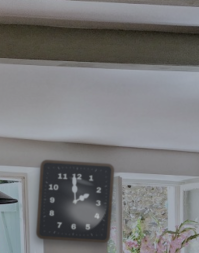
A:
1,59
